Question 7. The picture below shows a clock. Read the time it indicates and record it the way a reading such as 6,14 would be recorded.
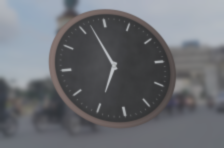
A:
6,57
